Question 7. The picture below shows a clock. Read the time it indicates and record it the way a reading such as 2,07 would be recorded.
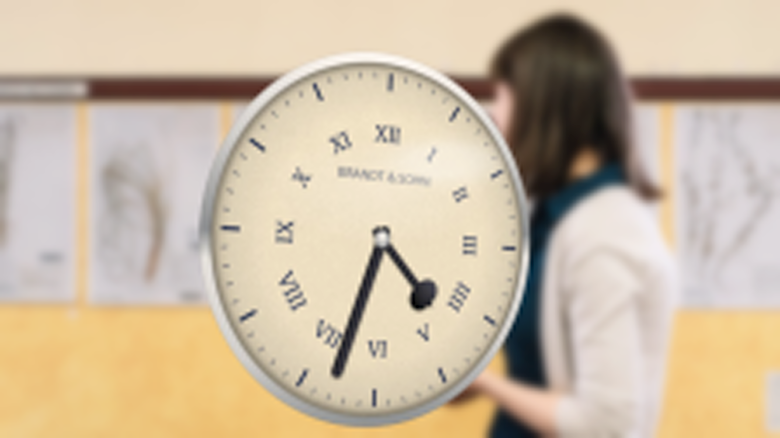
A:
4,33
